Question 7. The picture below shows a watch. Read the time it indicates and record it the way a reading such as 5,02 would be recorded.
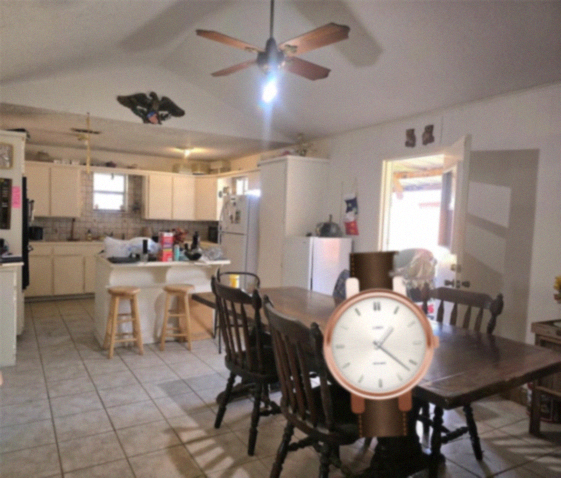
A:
1,22
